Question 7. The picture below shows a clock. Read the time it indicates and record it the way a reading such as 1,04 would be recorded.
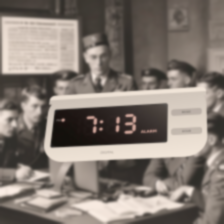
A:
7,13
